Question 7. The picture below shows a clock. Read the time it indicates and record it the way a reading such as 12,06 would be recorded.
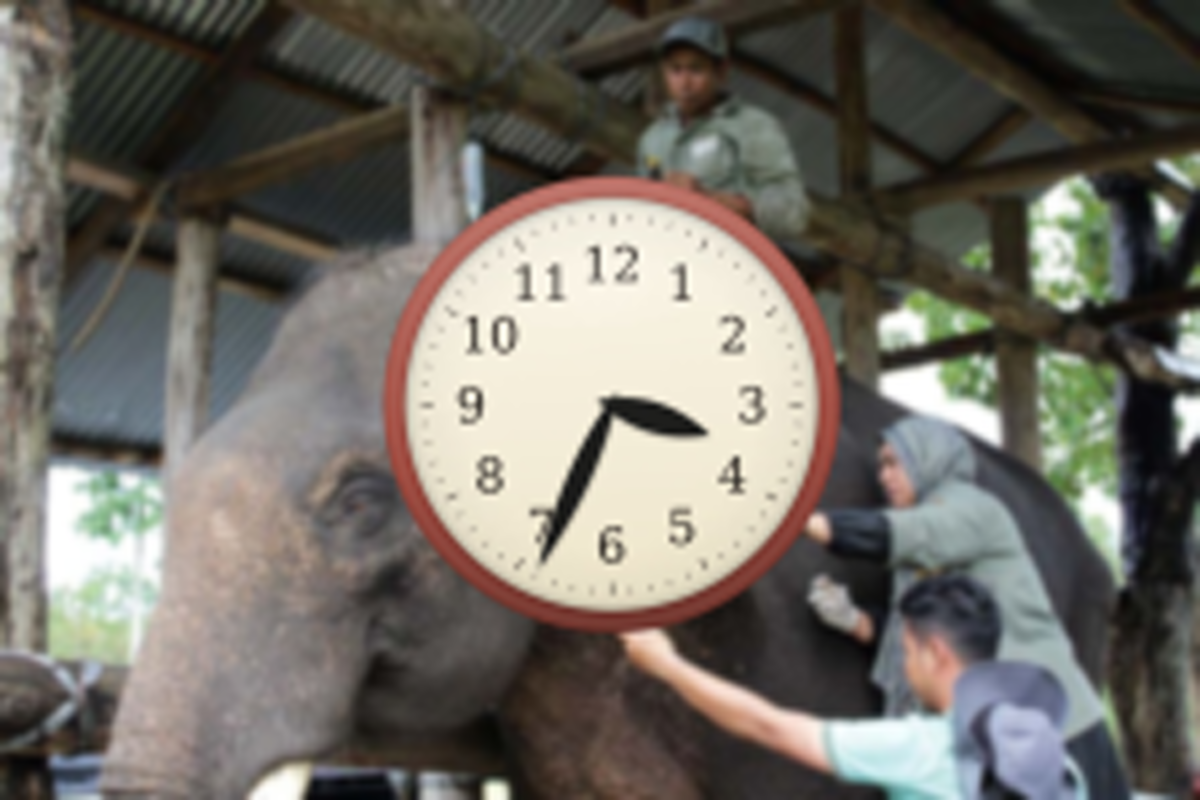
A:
3,34
